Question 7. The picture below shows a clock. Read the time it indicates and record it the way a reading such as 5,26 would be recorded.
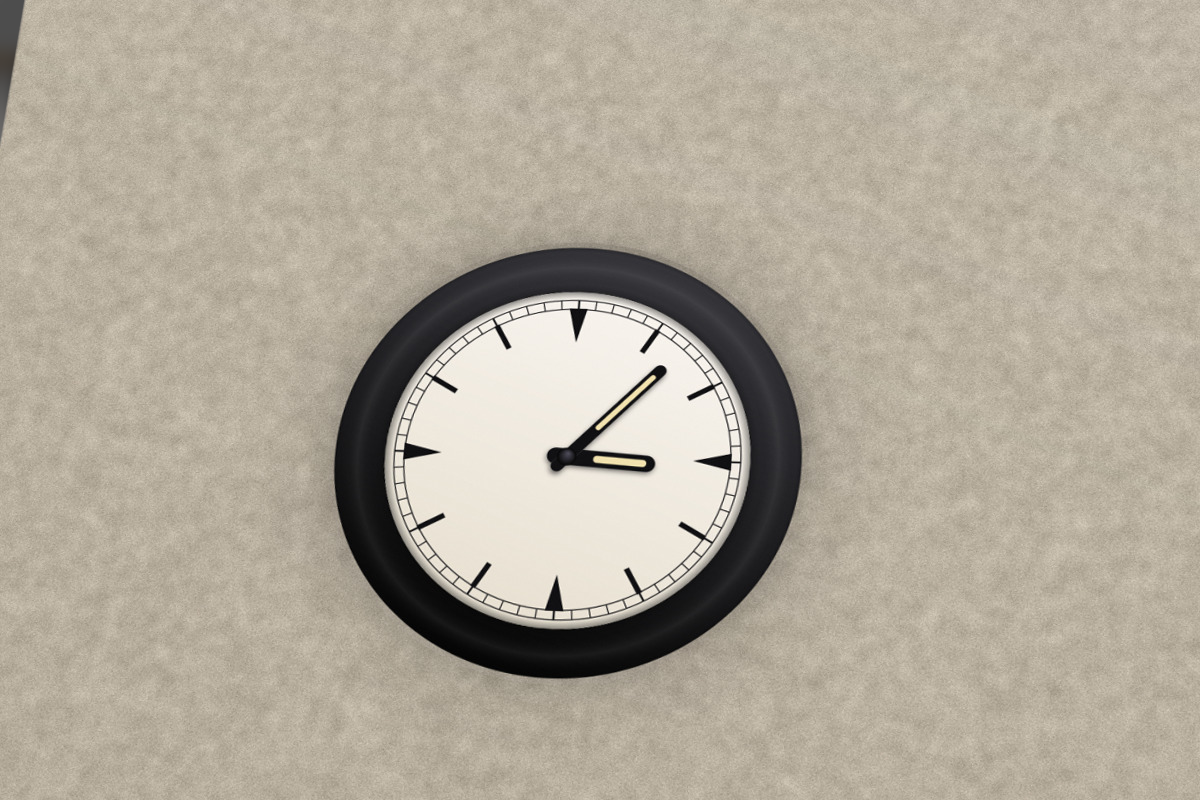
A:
3,07
